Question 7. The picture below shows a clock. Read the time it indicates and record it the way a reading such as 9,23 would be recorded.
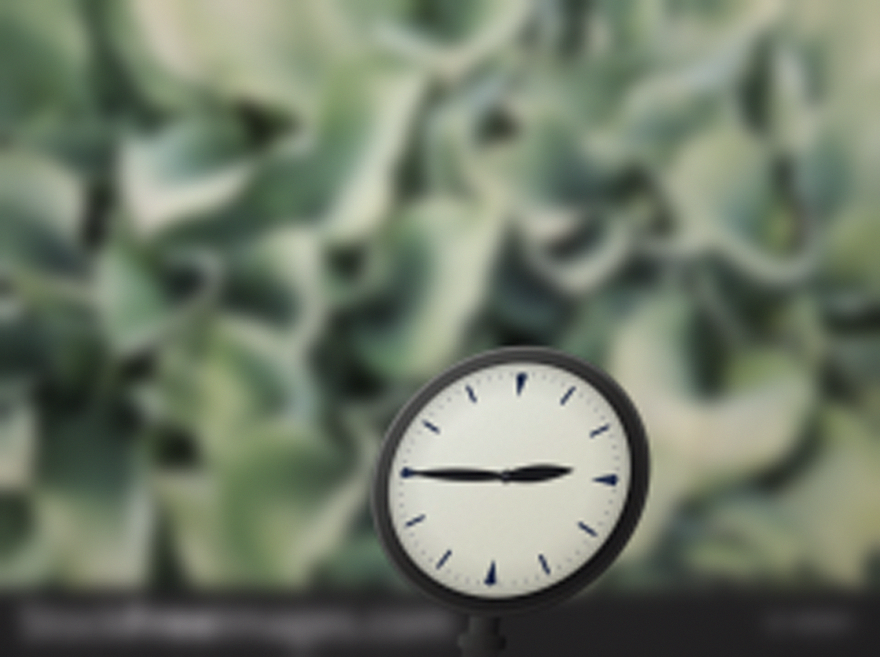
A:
2,45
